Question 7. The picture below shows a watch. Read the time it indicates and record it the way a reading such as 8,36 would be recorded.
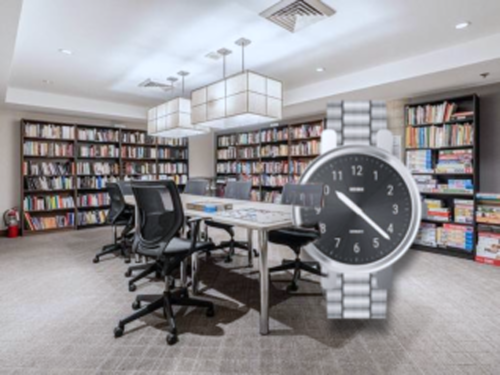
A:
10,22
